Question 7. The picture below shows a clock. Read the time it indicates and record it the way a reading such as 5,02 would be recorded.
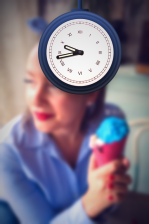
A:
9,43
